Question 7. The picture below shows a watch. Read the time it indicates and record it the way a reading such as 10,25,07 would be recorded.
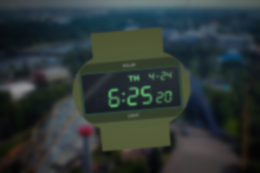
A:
6,25,20
